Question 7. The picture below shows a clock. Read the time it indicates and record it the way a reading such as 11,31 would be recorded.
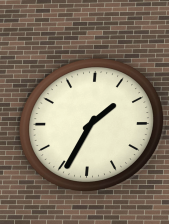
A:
1,34
